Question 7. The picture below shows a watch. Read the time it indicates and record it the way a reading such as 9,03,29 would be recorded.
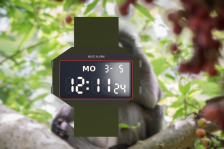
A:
12,11,24
